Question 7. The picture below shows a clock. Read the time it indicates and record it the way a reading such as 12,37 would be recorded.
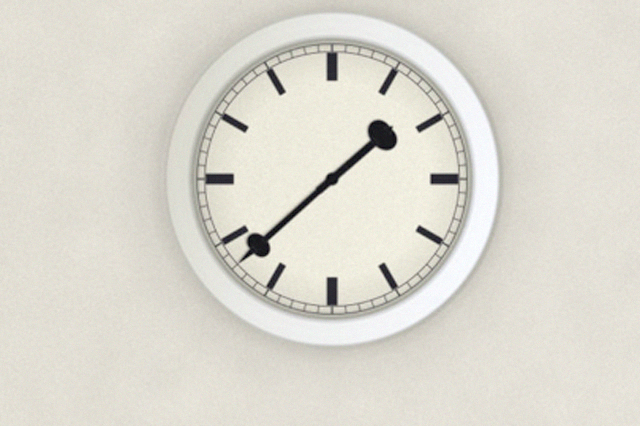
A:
1,38
